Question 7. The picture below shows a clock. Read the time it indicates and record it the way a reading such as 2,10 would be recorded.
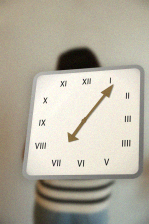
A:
7,06
